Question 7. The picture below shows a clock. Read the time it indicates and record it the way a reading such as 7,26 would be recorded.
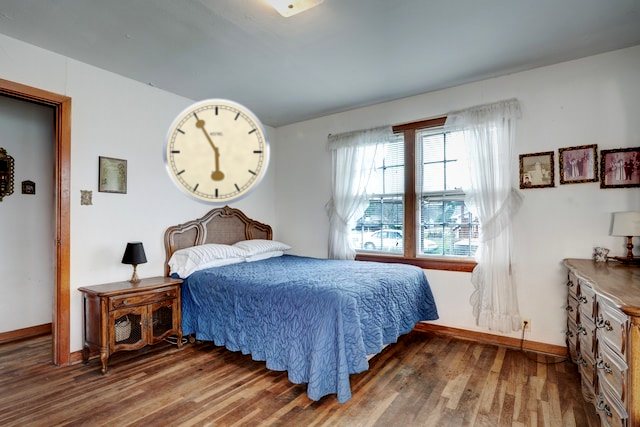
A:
5,55
